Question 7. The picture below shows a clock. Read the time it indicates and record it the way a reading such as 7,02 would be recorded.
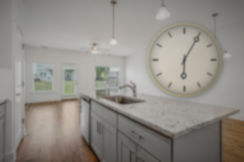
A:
6,05
